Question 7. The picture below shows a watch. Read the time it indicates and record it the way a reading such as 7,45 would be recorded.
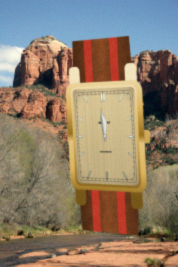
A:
11,59
